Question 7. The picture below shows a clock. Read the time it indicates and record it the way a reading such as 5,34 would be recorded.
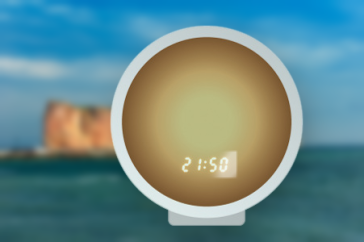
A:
21,50
